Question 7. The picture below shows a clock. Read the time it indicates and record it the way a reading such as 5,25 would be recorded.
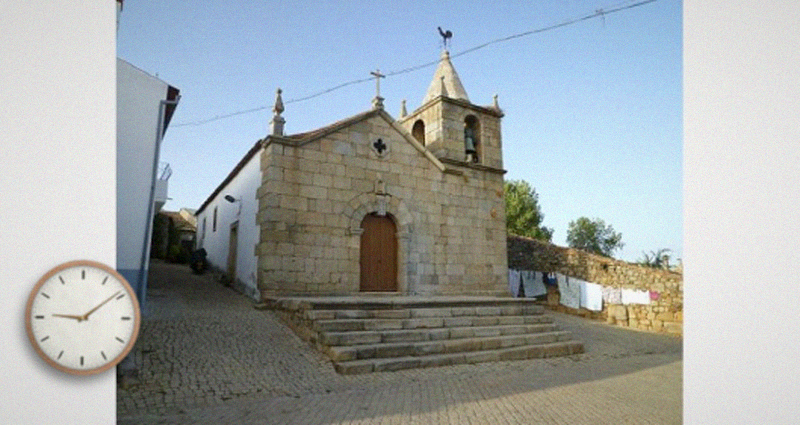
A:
9,09
